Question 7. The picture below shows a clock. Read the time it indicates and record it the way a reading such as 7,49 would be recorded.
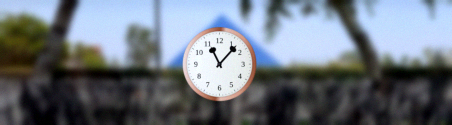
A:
11,07
